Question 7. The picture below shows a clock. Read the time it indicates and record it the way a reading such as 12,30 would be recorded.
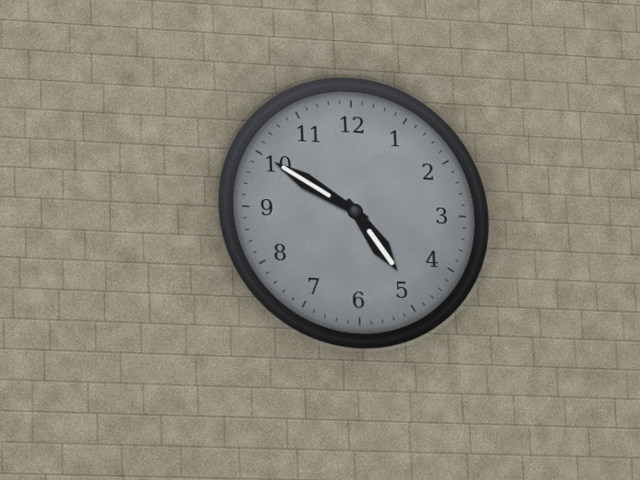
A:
4,50
